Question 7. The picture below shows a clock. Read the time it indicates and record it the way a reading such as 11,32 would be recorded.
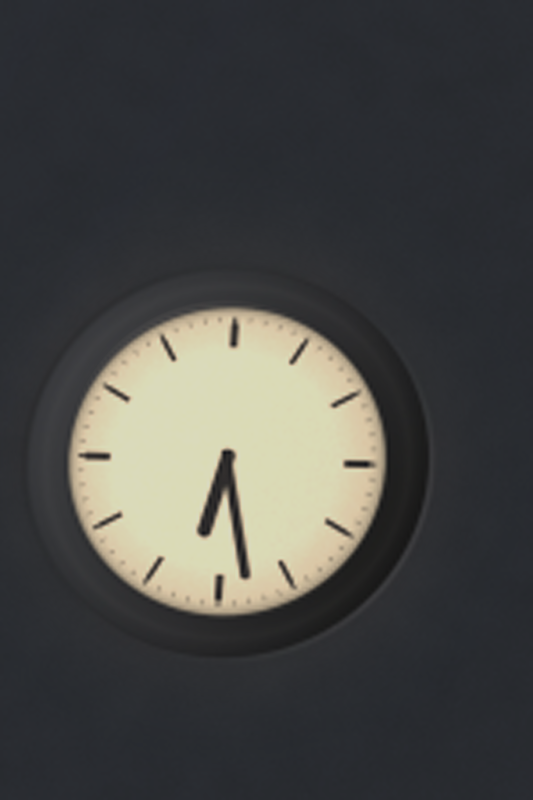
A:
6,28
